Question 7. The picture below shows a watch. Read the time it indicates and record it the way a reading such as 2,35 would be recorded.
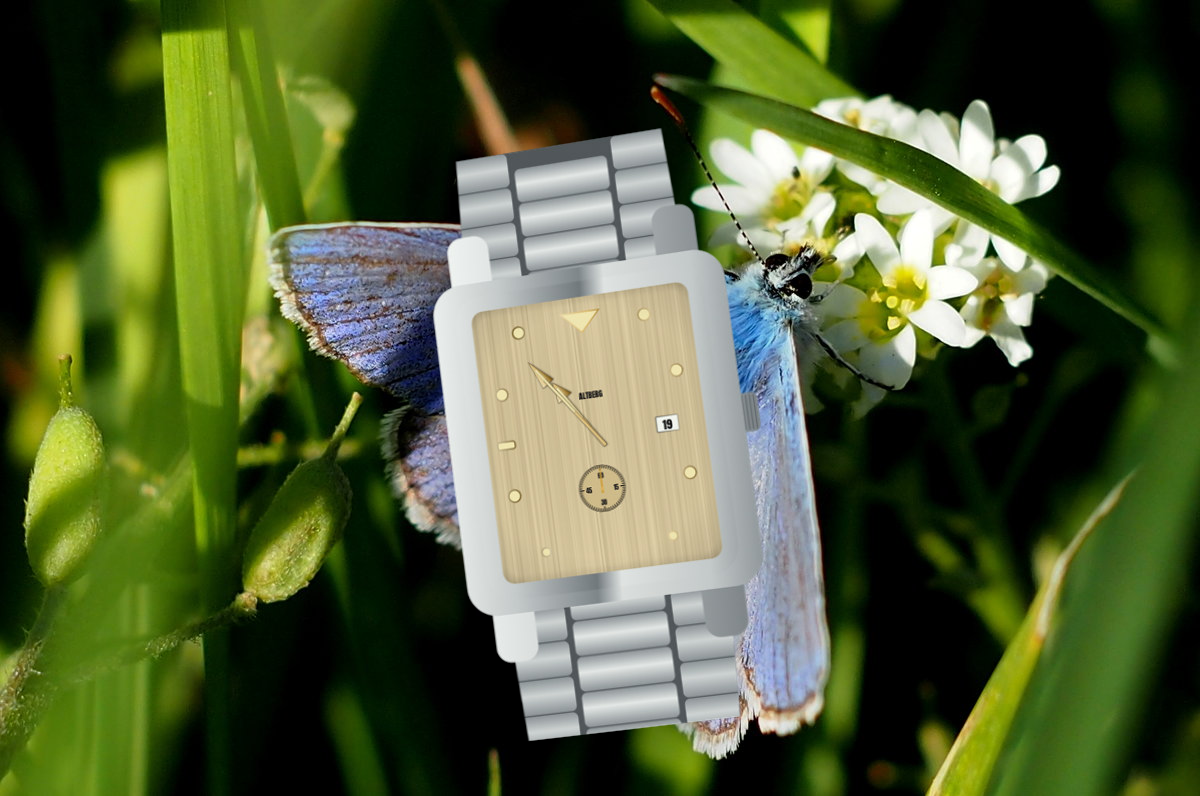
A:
10,54
